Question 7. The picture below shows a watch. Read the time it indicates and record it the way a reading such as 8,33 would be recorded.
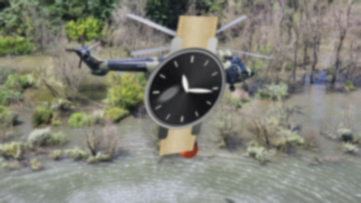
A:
11,16
